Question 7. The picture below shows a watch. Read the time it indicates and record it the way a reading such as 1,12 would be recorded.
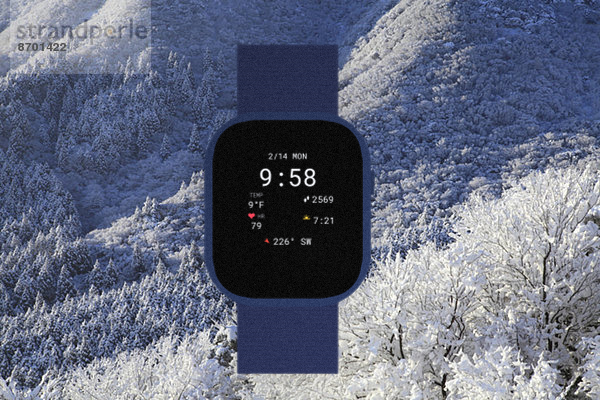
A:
9,58
